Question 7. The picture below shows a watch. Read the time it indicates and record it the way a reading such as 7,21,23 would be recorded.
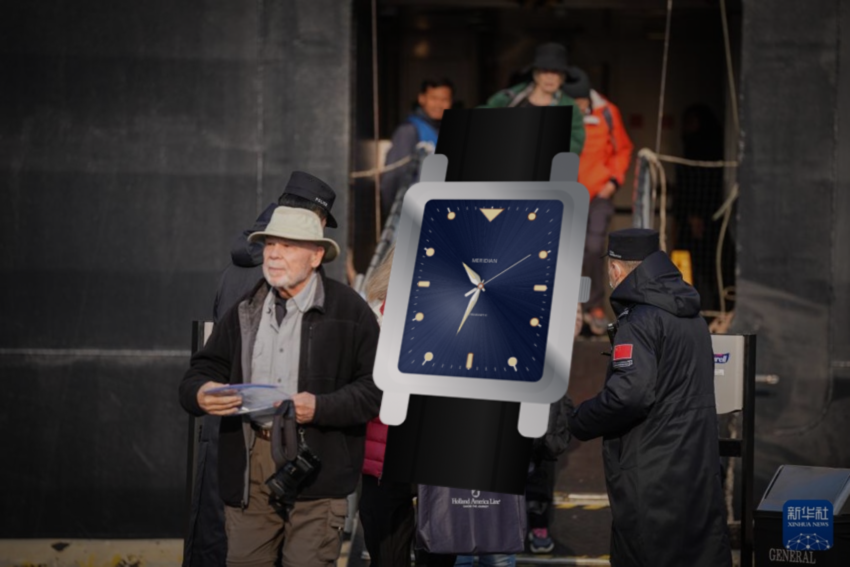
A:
10,33,09
